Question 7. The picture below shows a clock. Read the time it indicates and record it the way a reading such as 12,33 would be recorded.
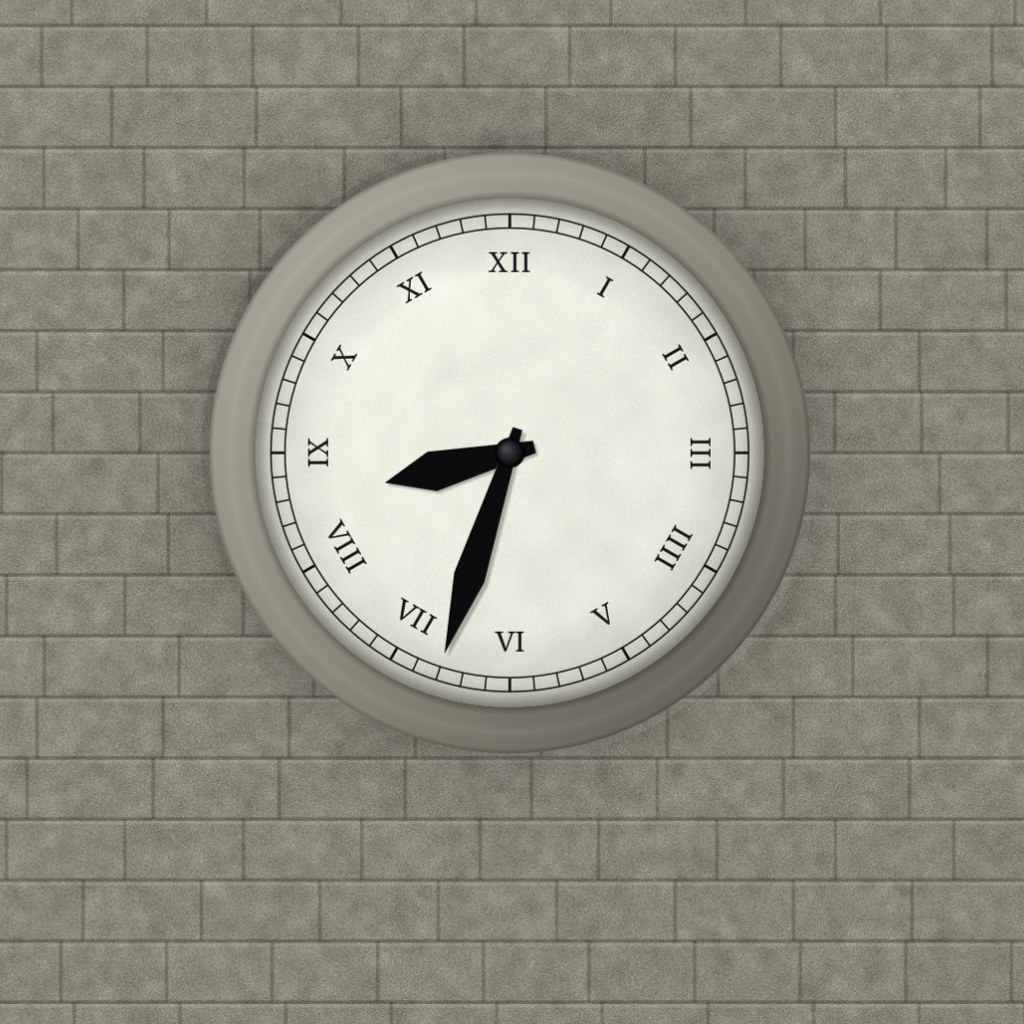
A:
8,33
